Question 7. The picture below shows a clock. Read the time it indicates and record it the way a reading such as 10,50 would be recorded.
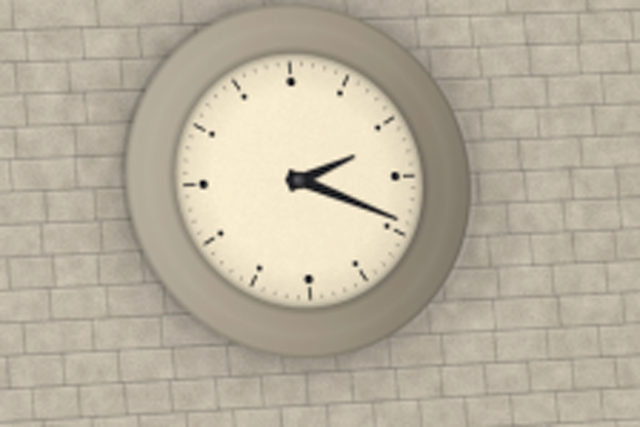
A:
2,19
